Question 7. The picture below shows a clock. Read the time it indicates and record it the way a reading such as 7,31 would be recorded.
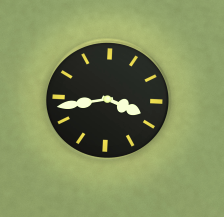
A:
3,43
